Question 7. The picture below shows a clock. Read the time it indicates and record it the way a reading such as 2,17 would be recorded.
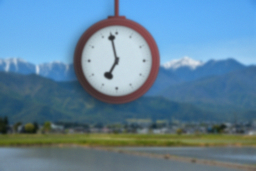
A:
6,58
